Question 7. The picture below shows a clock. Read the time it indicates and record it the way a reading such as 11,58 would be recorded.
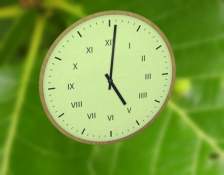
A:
5,01
